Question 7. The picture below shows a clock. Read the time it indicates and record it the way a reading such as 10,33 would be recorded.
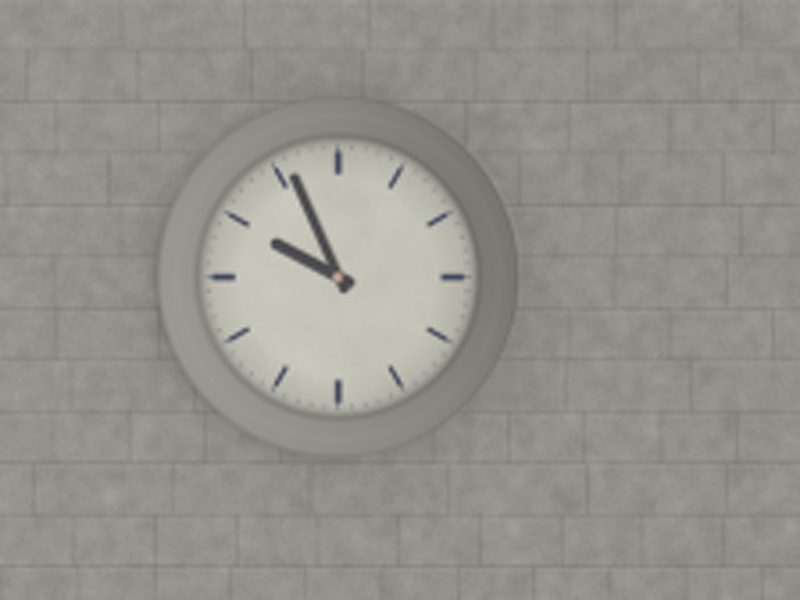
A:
9,56
